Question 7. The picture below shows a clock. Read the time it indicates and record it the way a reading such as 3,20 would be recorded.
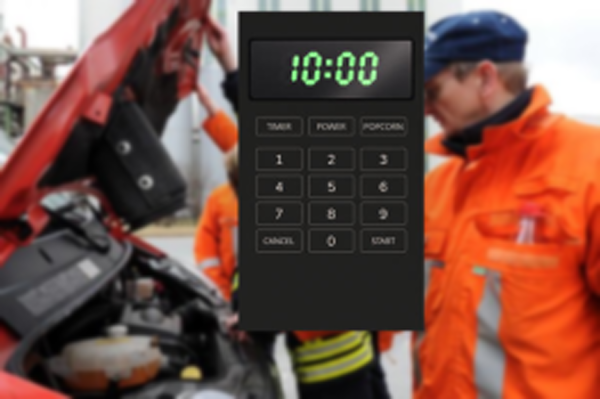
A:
10,00
